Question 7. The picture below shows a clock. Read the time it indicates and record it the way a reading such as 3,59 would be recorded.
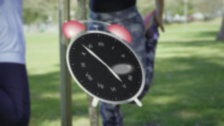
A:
4,53
